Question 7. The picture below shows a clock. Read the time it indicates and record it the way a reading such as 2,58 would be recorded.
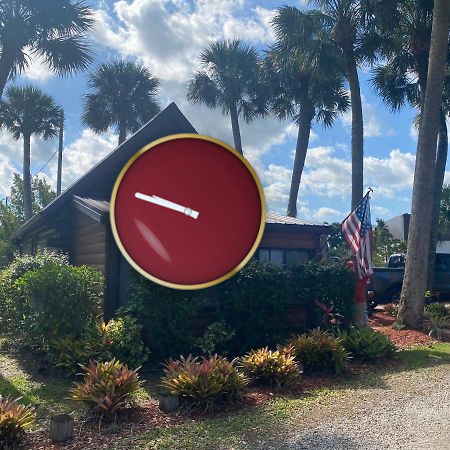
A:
9,48
